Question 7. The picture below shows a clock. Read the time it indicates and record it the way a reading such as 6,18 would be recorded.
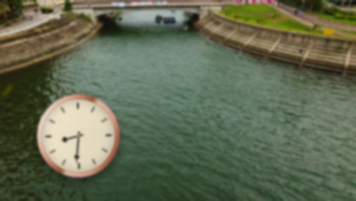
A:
8,31
